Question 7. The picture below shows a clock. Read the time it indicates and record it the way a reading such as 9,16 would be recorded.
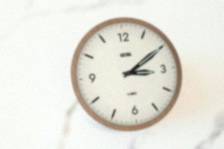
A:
3,10
